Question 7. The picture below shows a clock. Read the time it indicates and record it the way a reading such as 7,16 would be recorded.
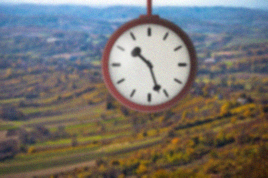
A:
10,27
